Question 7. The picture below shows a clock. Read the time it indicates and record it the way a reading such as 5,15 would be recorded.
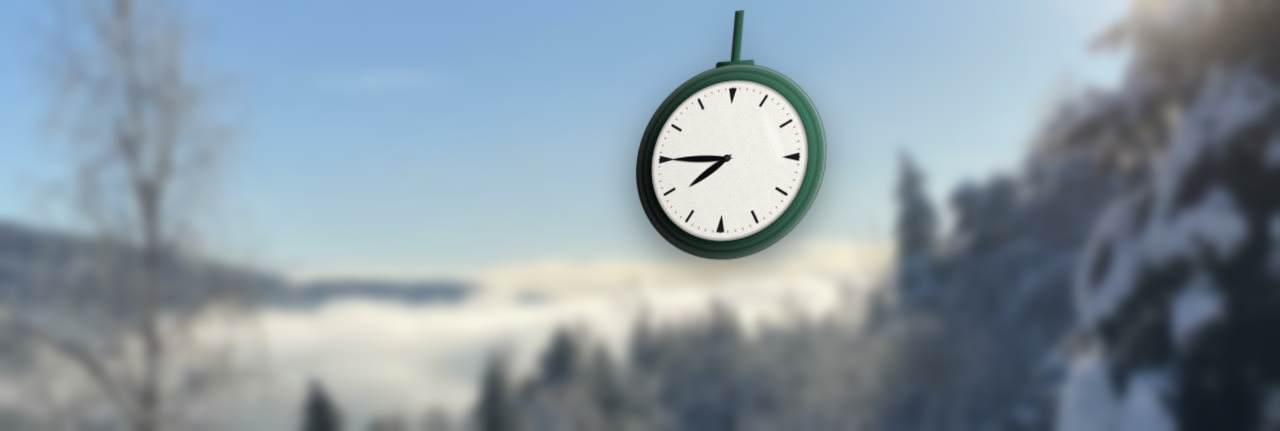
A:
7,45
